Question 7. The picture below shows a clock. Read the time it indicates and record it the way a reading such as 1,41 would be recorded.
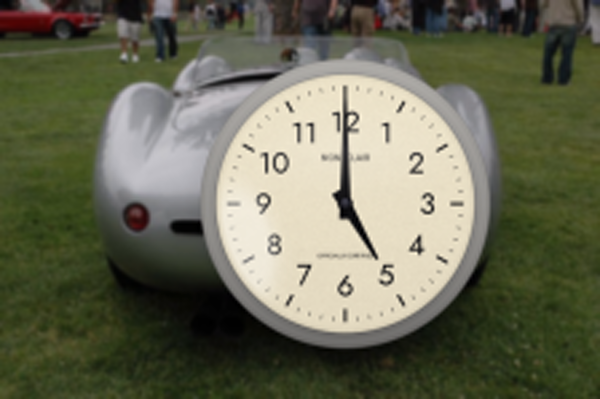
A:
5,00
